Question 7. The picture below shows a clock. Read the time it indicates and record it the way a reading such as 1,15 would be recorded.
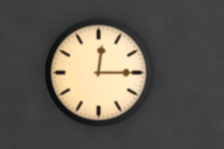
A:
12,15
